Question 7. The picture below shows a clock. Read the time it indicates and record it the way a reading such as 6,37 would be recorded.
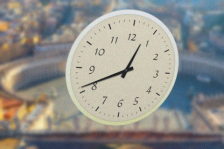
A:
12,41
